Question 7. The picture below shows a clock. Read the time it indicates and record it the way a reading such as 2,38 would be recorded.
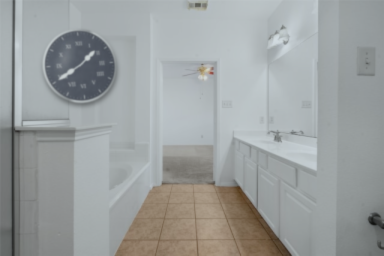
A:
1,40
